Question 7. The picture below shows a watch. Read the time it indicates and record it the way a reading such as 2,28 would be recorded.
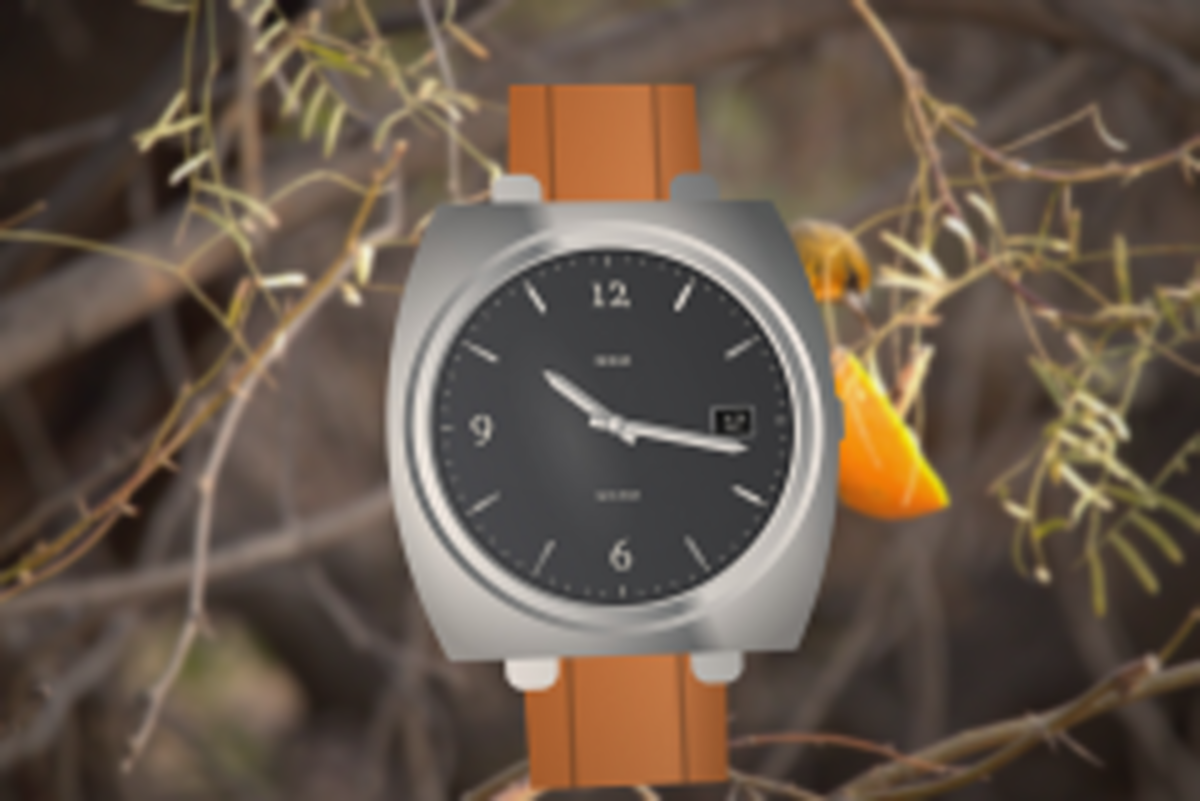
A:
10,17
